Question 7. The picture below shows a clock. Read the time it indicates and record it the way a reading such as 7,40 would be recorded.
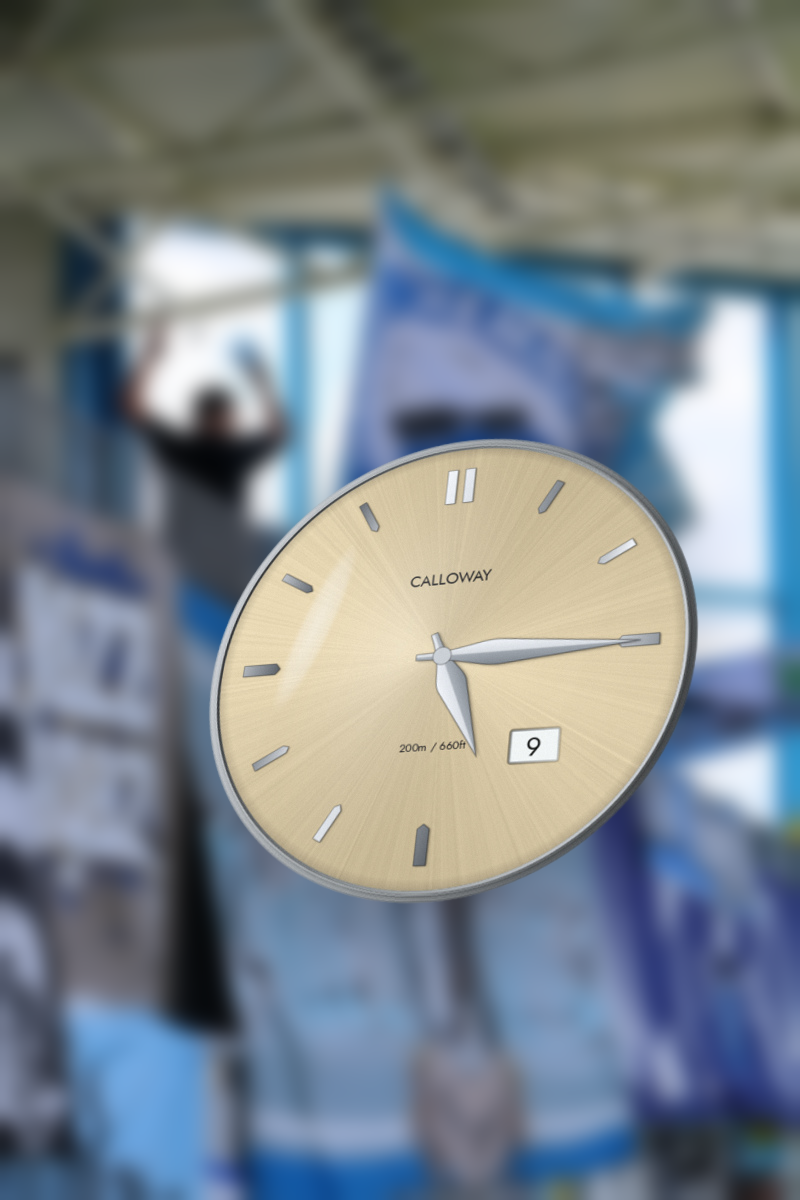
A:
5,15
